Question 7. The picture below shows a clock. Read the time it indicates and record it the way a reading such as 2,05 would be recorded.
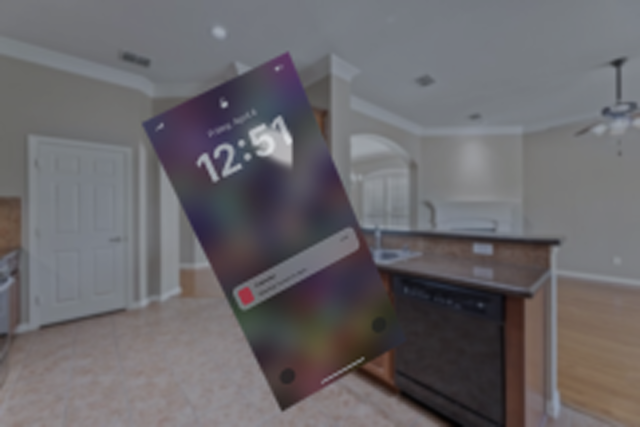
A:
12,51
